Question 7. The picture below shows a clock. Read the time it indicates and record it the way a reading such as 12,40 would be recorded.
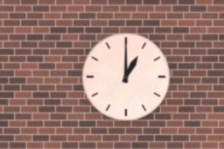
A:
1,00
